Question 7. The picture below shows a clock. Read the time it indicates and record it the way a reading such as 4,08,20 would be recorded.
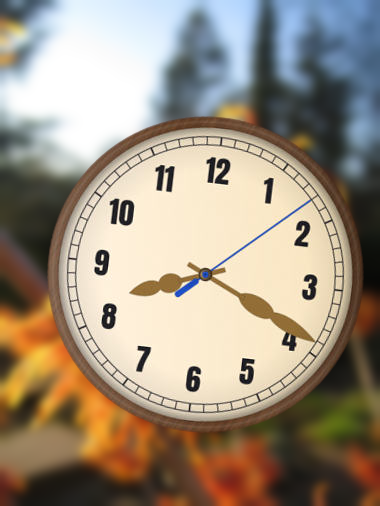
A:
8,19,08
